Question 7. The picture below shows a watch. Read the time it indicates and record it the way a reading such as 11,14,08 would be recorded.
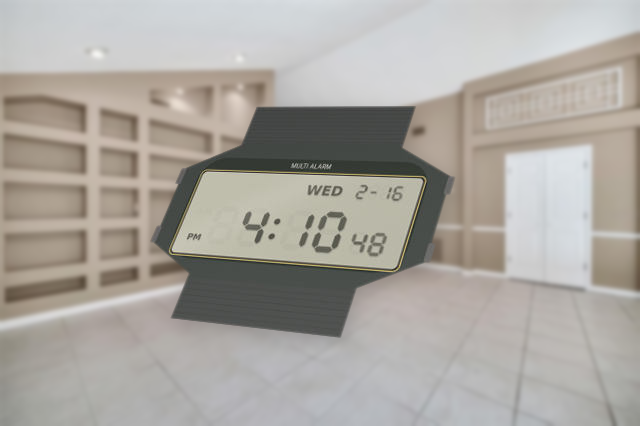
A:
4,10,48
